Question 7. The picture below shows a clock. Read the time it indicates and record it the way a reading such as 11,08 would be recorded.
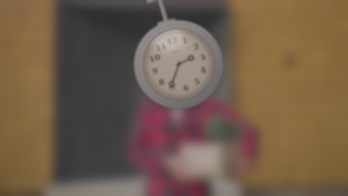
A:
2,36
